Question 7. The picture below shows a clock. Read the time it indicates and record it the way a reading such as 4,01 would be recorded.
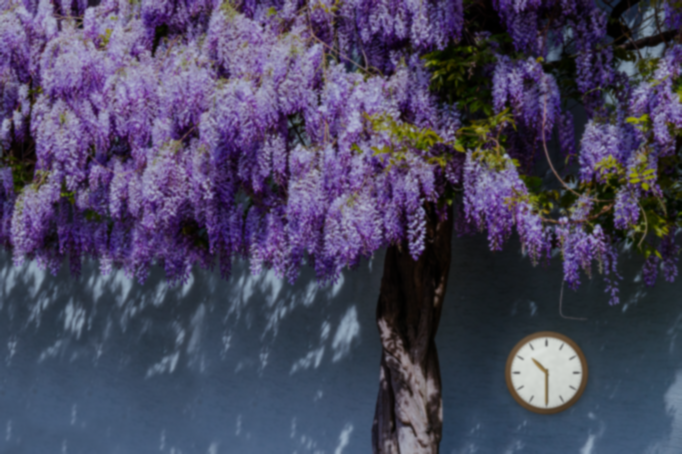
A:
10,30
